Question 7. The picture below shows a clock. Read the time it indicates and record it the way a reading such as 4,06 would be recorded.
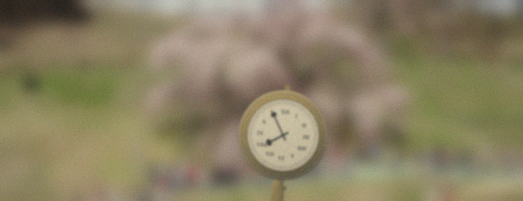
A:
7,55
